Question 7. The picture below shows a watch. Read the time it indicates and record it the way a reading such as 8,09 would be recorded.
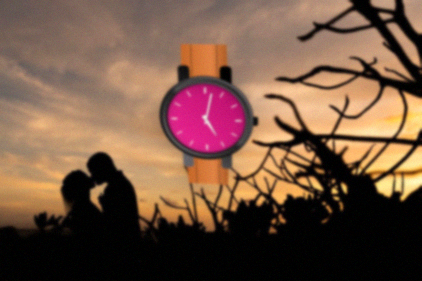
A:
5,02
